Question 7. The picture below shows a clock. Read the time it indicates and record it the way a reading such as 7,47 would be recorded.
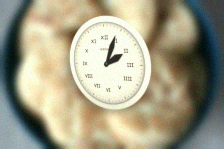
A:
2,04
